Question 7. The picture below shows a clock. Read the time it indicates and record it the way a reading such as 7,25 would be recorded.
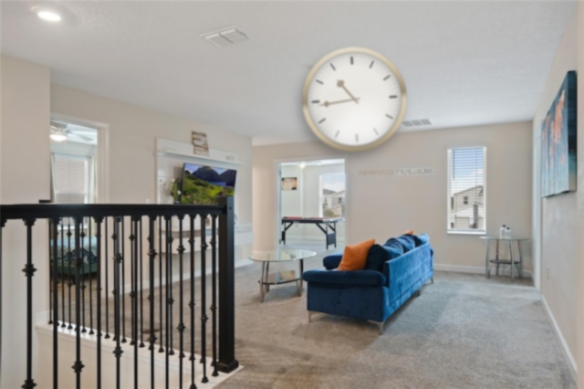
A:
10,44
